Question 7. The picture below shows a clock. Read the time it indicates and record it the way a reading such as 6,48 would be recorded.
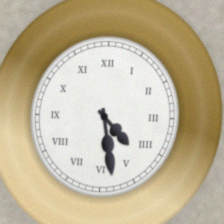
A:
4,28
